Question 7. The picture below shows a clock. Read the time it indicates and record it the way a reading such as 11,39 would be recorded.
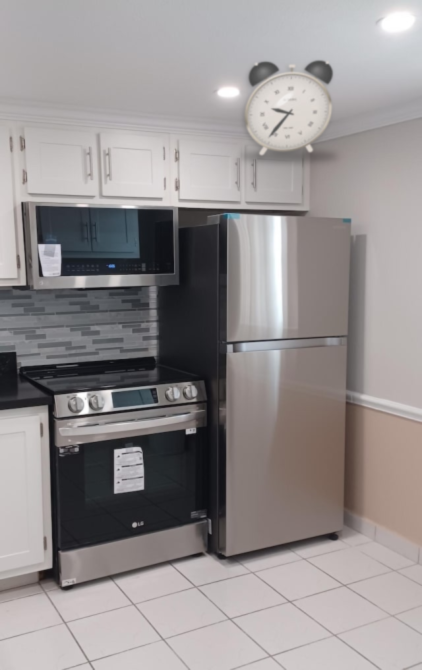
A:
9,36
